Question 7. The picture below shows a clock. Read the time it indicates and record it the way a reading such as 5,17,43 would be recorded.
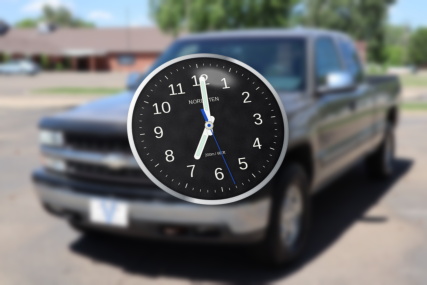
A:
7,00,28
